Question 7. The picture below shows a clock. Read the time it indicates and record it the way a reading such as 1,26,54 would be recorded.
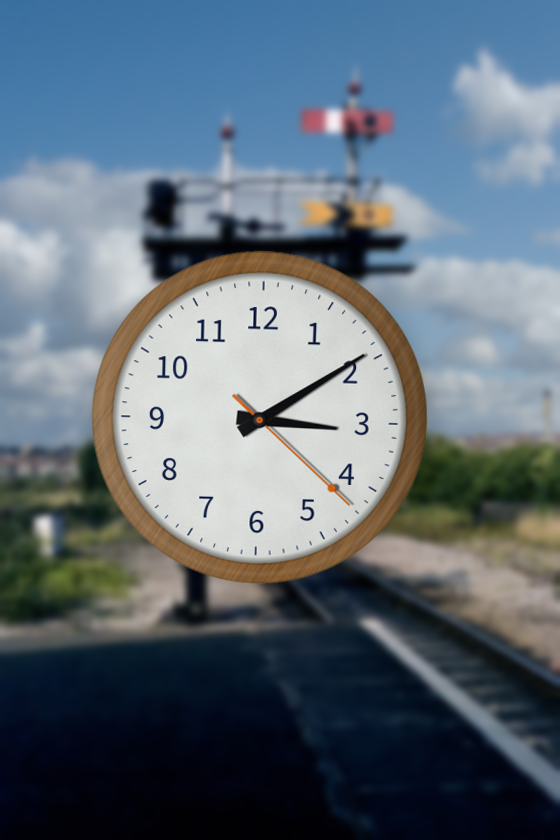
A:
3,09,22
